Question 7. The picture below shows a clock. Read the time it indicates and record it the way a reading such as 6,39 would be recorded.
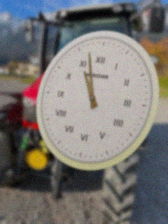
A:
10,57
